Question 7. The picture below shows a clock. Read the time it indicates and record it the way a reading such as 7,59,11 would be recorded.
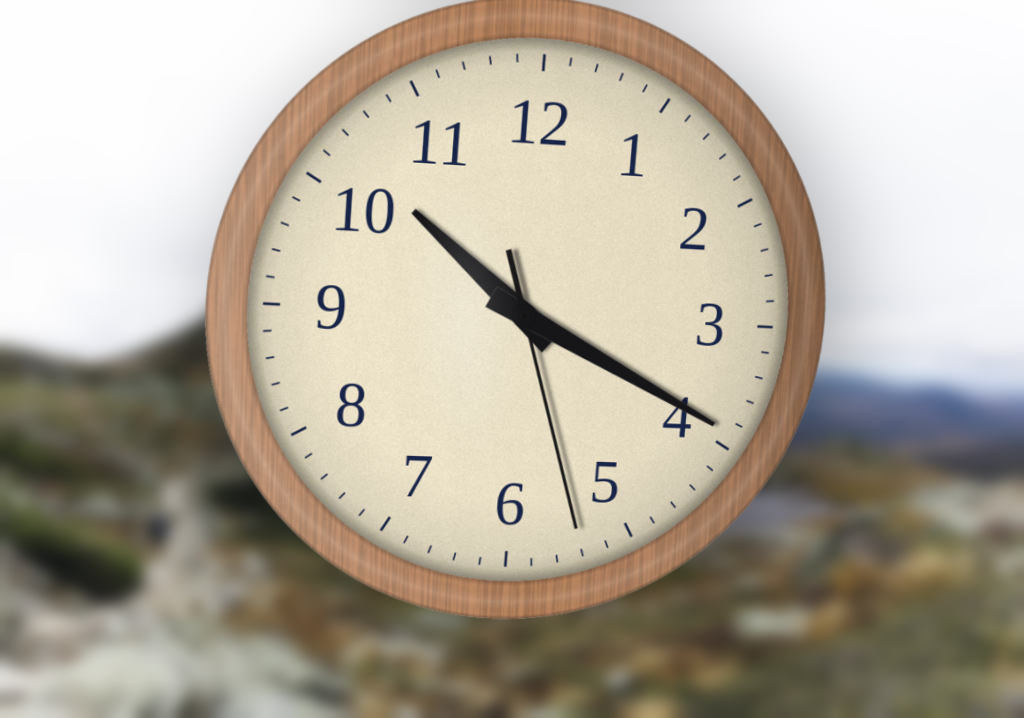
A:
10,19,27
